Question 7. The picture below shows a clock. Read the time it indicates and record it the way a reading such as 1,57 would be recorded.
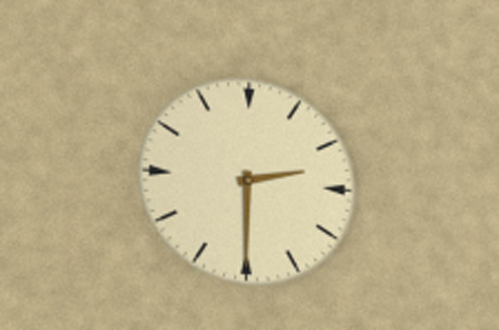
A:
2,30
